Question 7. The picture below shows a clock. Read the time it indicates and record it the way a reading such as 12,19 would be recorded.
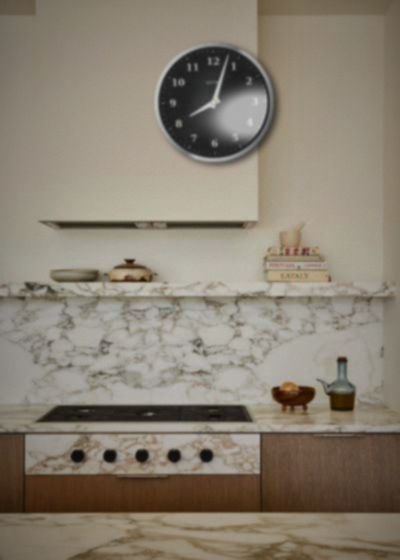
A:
8,03
